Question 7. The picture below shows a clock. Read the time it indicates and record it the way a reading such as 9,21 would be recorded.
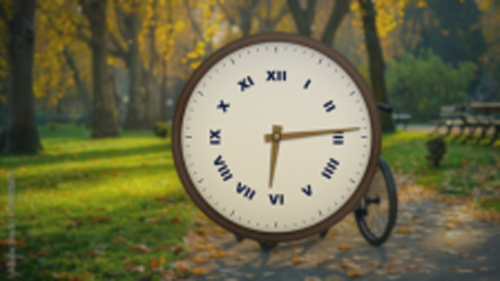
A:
6,14
